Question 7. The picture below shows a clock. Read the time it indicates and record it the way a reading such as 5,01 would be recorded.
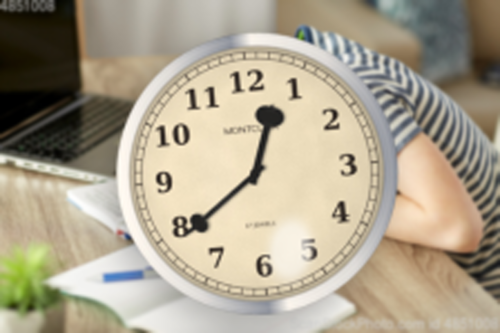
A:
12,39
